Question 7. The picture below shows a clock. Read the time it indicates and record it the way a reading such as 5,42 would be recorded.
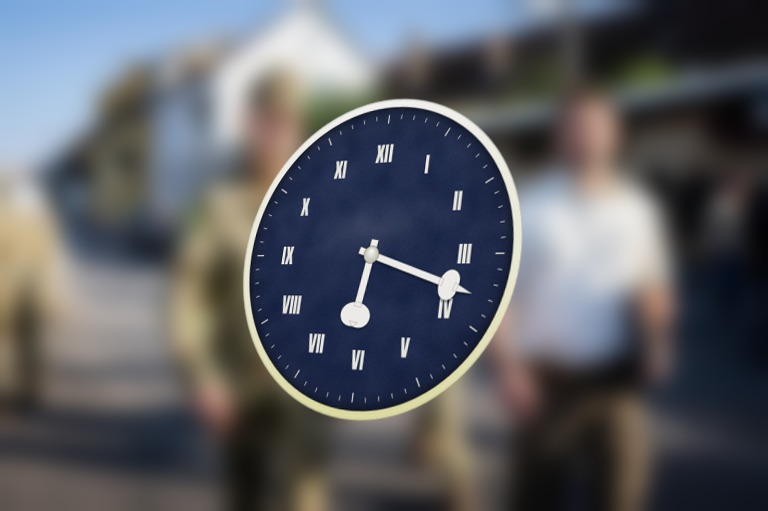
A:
6,18
